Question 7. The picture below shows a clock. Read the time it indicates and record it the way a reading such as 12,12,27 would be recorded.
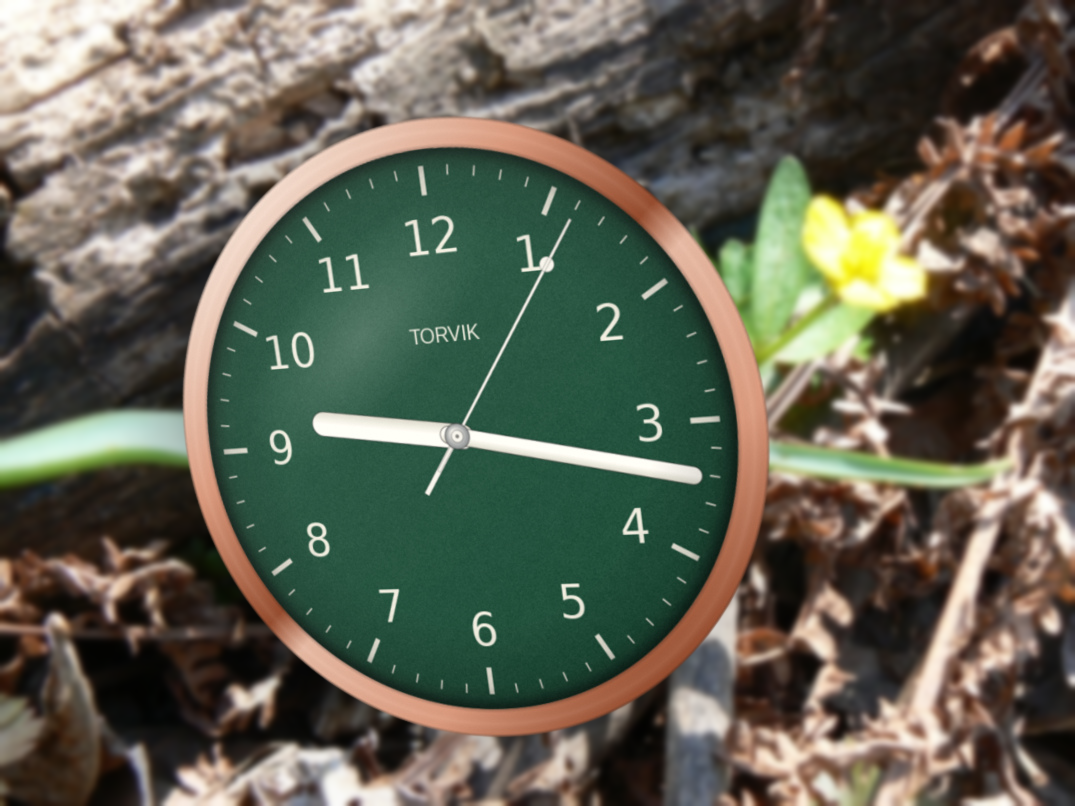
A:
9,17,06
